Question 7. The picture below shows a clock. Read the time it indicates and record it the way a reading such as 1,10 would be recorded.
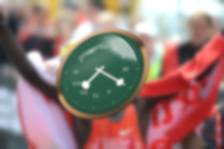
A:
7,20
